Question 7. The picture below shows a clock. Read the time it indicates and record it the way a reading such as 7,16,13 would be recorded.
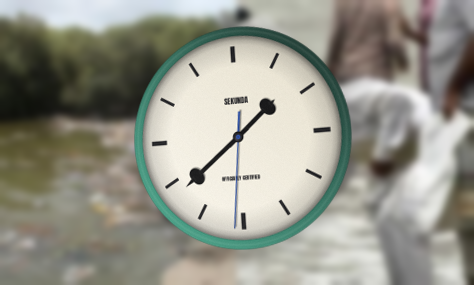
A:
1,38,31
